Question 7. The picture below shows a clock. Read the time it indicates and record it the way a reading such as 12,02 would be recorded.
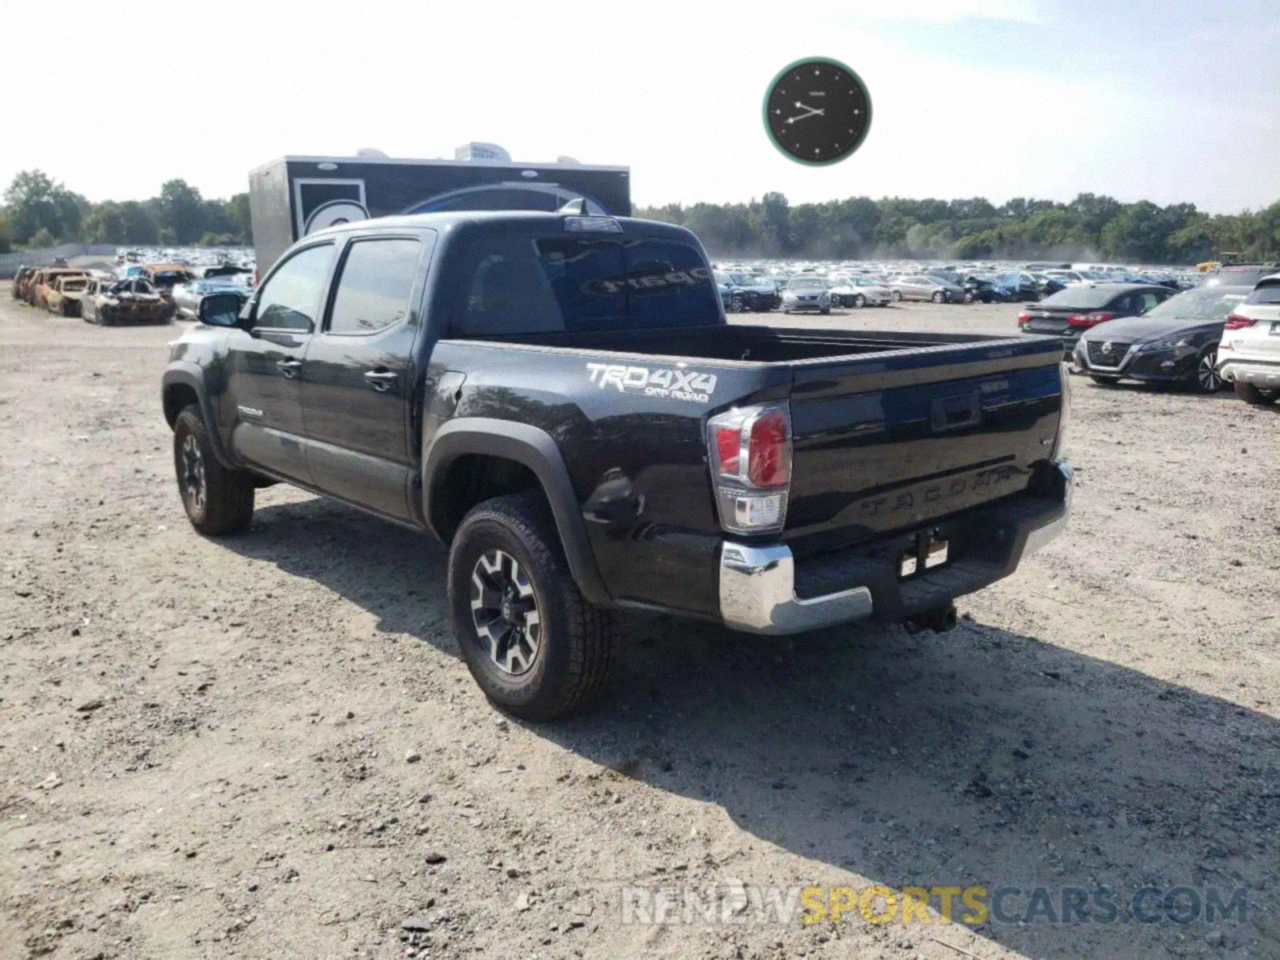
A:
9,42
